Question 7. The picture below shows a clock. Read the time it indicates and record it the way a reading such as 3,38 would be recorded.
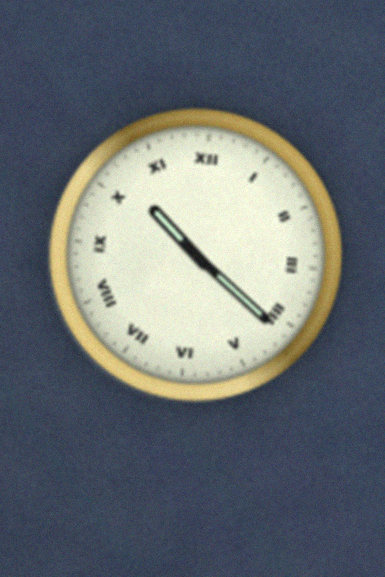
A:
10,21
